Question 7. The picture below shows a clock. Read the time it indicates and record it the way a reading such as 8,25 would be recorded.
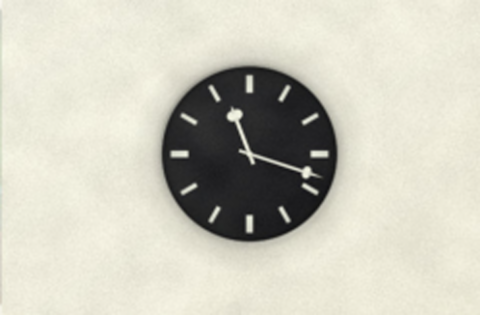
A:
11,18
